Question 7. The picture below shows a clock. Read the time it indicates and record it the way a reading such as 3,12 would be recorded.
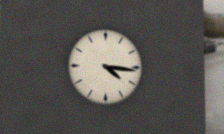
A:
4,16
